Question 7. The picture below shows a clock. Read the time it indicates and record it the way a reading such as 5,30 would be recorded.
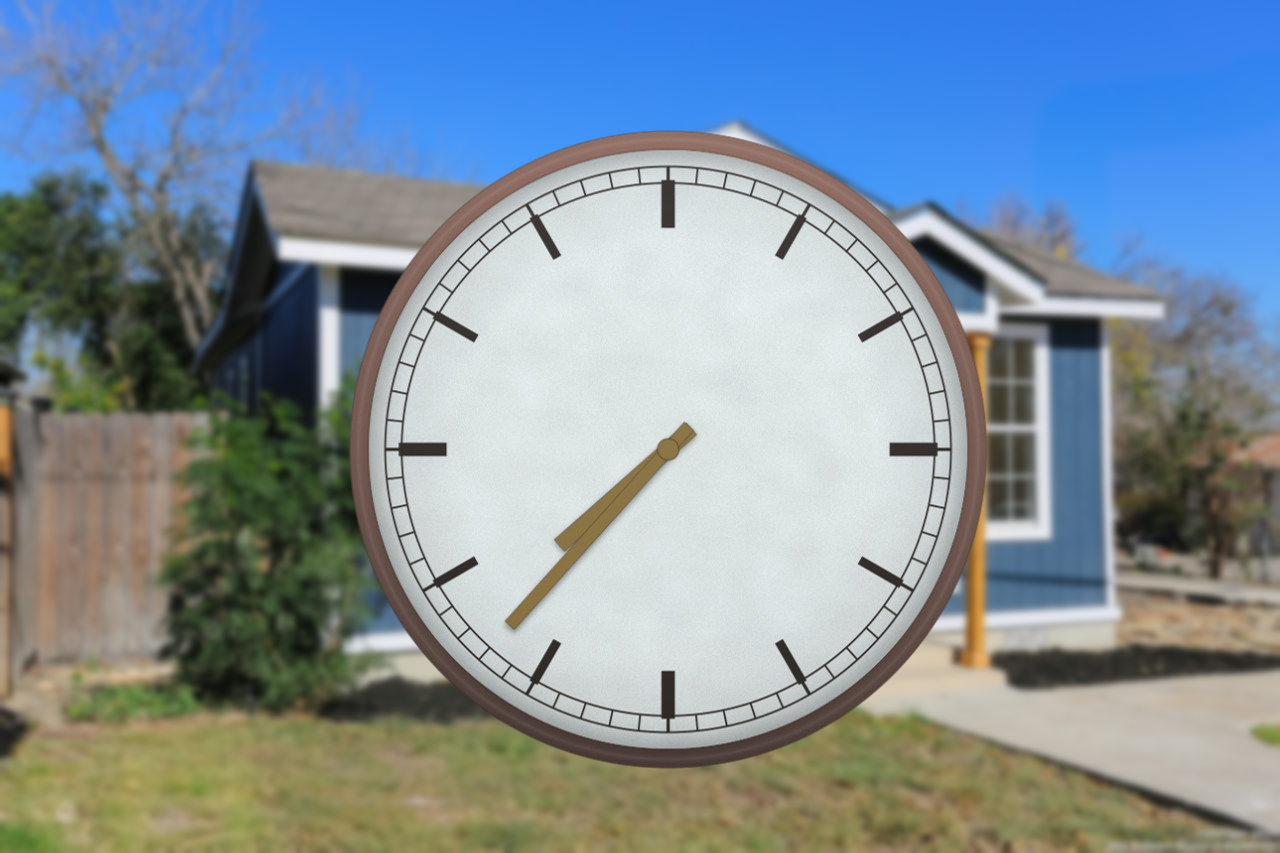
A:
7,37
